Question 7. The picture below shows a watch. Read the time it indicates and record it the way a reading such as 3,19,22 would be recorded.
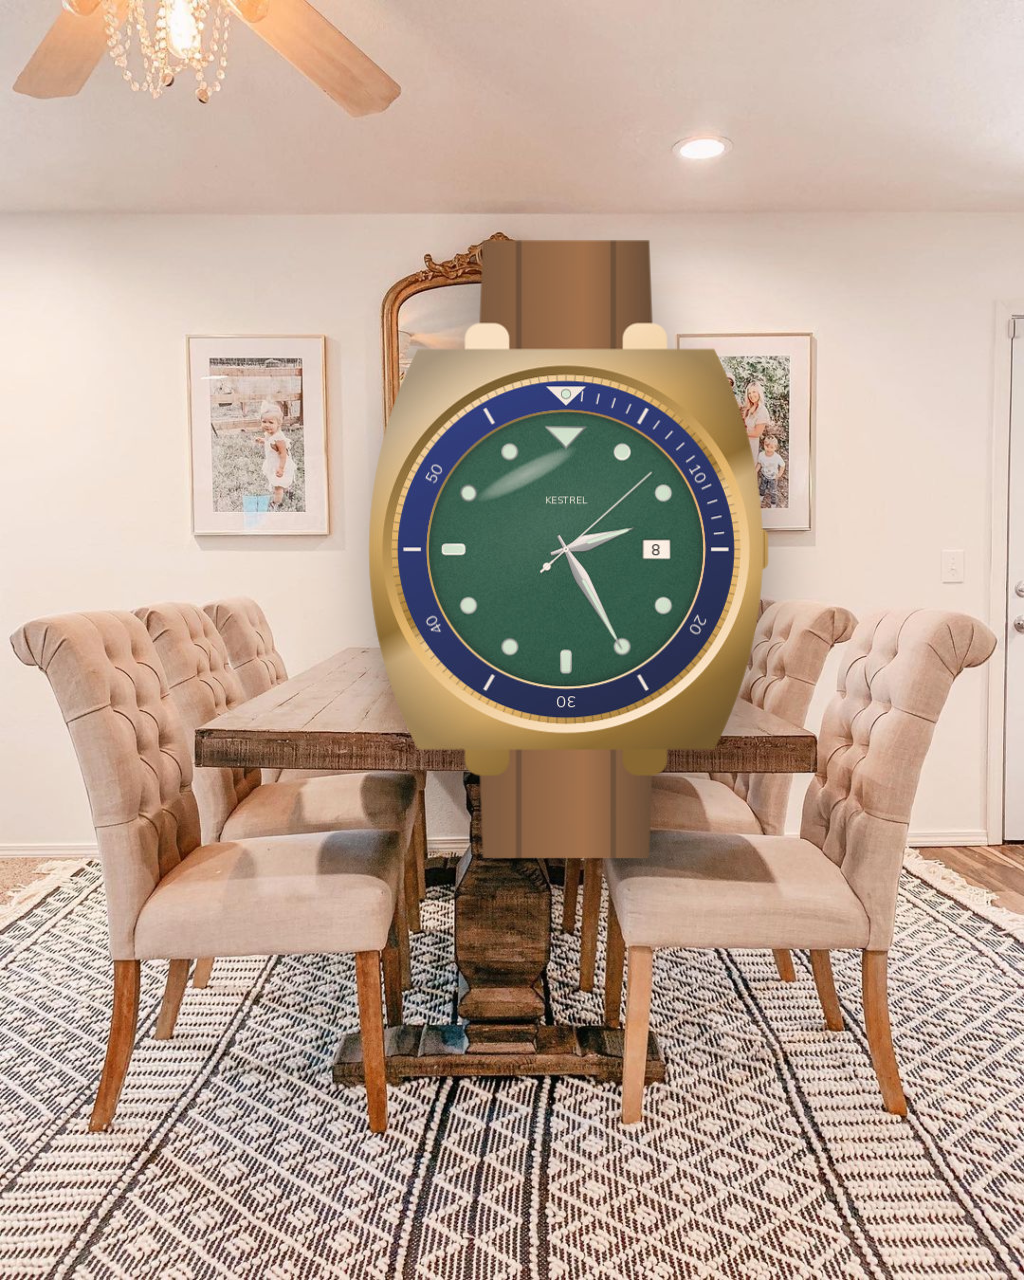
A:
2,25,08
